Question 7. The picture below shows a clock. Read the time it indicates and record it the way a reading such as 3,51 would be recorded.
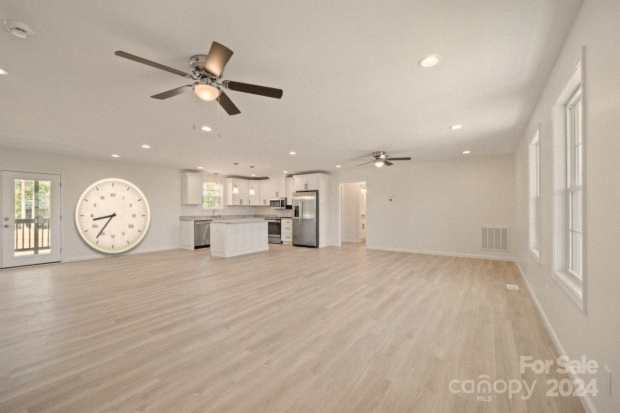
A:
8,36
